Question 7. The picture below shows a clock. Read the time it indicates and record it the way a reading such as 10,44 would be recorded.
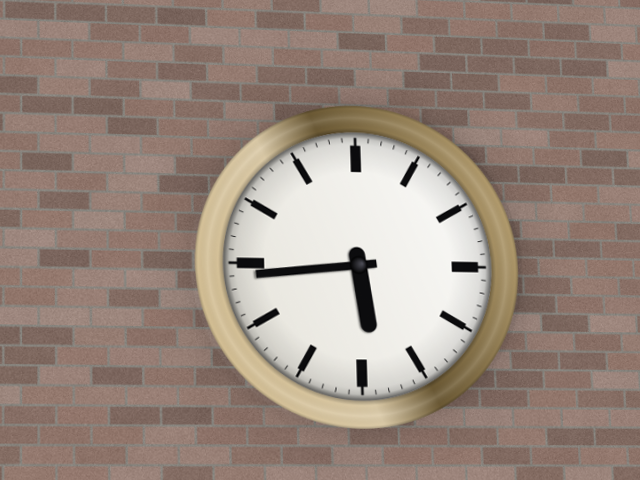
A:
5,44
